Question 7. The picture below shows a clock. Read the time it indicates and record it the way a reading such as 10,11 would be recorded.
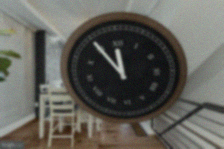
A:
11,55
